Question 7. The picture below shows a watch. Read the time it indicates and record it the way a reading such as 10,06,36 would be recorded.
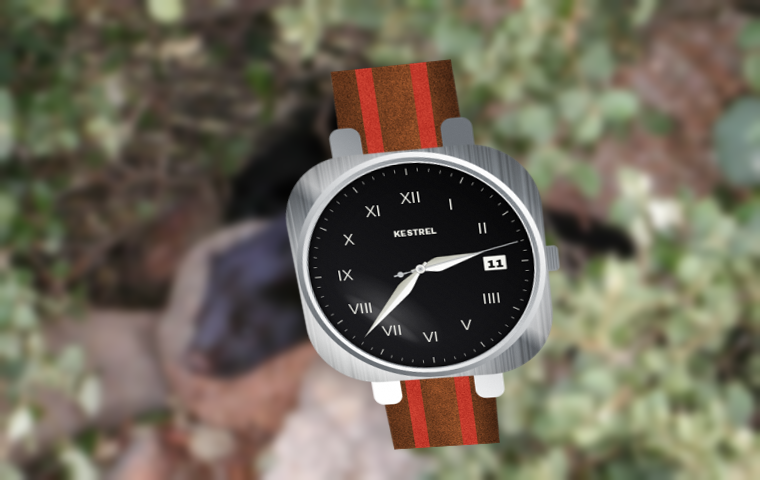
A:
2,37,13
